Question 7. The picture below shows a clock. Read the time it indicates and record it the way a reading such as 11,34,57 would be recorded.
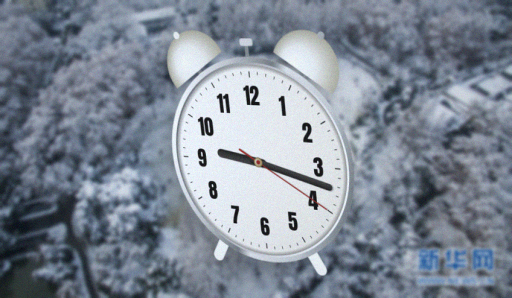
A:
9,17,20
